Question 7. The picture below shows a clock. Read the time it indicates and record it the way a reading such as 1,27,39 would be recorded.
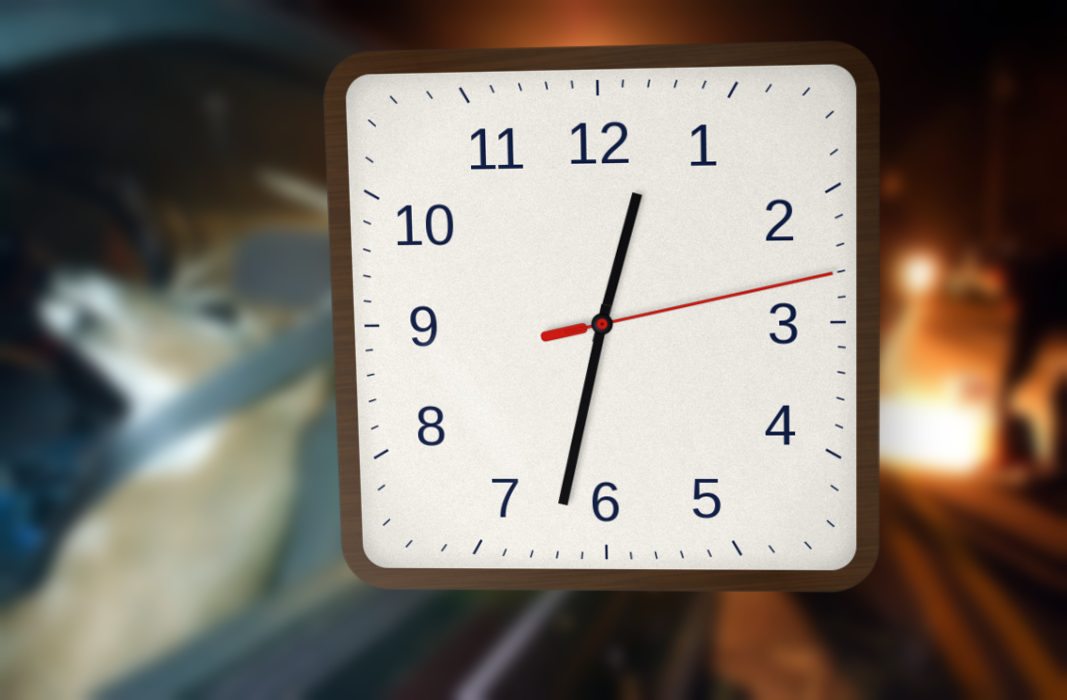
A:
12,32,13
